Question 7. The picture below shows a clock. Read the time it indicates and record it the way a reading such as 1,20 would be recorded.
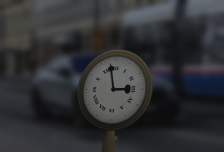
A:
2,58
